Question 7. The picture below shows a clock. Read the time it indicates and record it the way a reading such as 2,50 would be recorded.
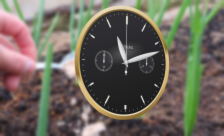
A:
11,12
